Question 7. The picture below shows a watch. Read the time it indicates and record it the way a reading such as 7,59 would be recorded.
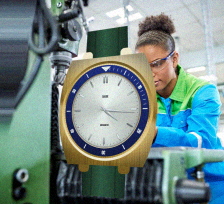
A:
4,16
